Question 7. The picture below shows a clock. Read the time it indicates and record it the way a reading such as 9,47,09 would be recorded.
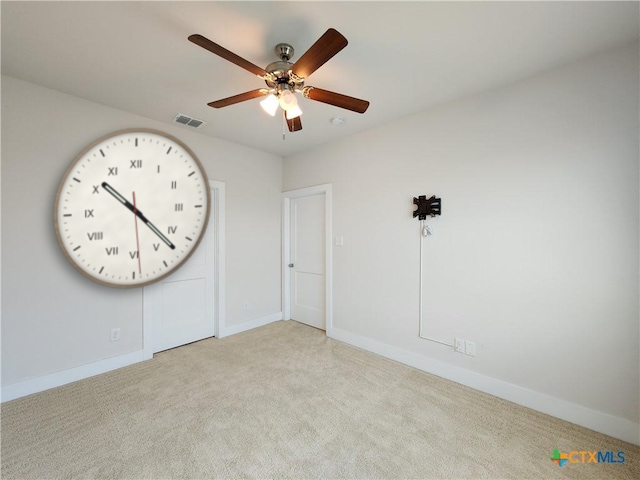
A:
10,22,29
